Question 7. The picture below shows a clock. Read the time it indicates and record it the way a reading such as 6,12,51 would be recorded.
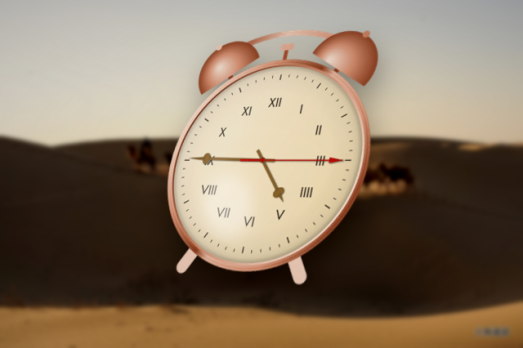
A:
4,45,15
